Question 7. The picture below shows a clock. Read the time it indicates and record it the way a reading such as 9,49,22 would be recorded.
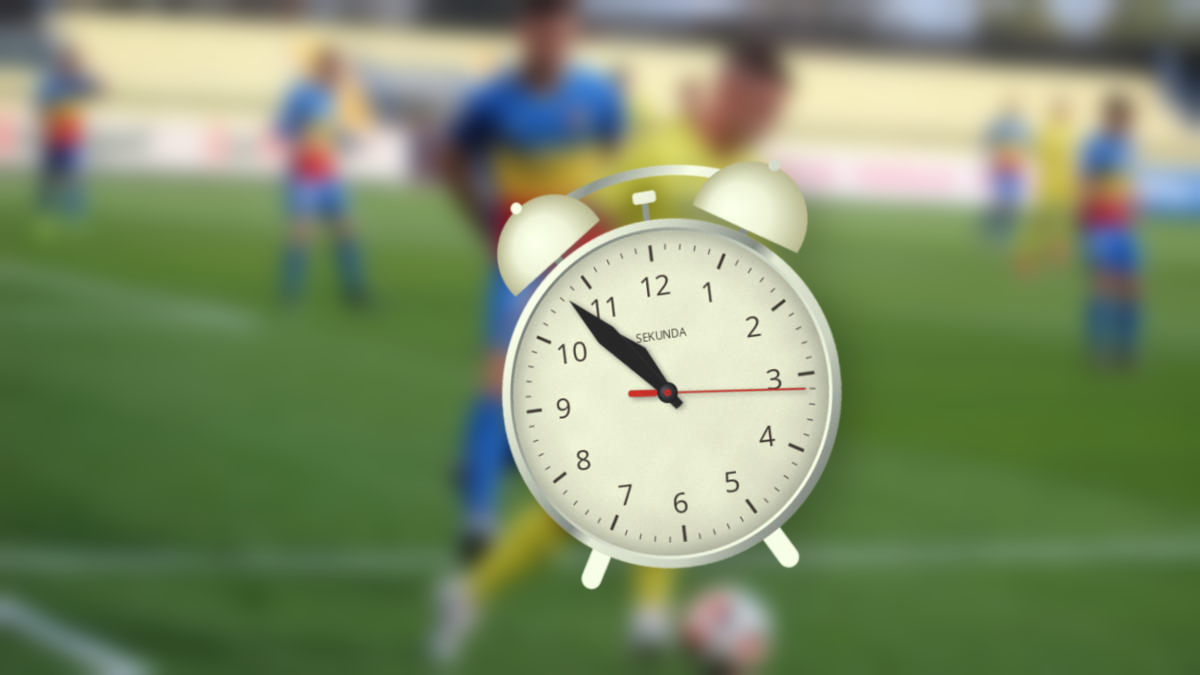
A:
10,53,16
